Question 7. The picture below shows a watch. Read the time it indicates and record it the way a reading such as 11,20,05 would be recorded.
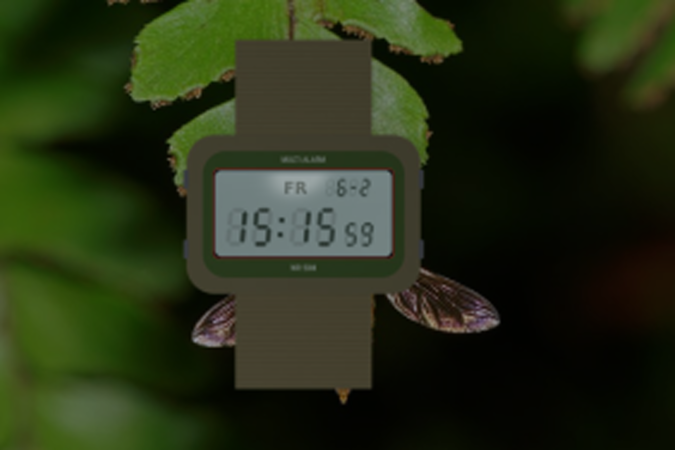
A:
15,15,59
